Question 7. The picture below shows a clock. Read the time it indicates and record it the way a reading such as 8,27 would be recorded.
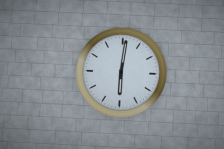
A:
6,01
